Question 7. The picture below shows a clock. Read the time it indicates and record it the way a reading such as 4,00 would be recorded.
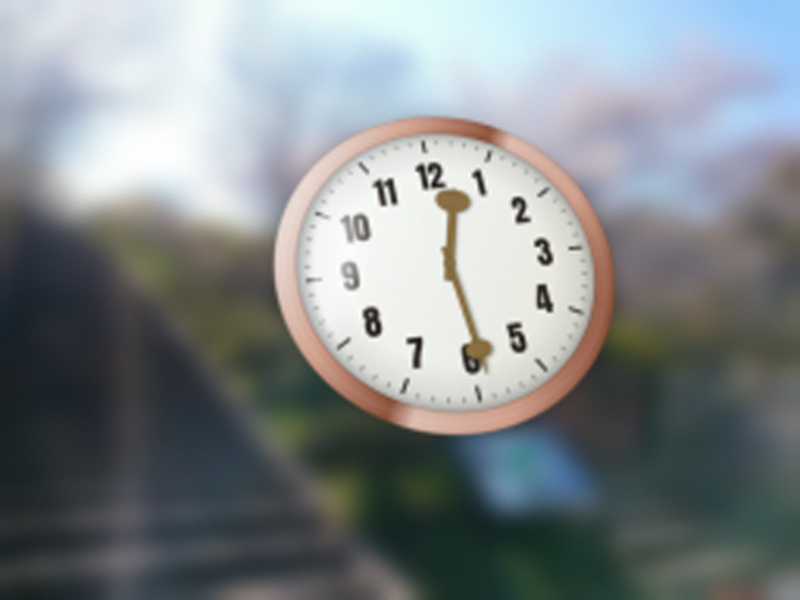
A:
12,29
